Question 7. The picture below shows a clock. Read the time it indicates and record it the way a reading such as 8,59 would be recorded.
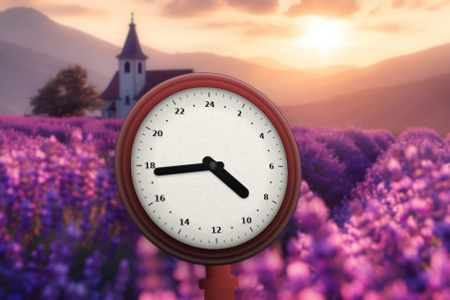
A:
8,44
